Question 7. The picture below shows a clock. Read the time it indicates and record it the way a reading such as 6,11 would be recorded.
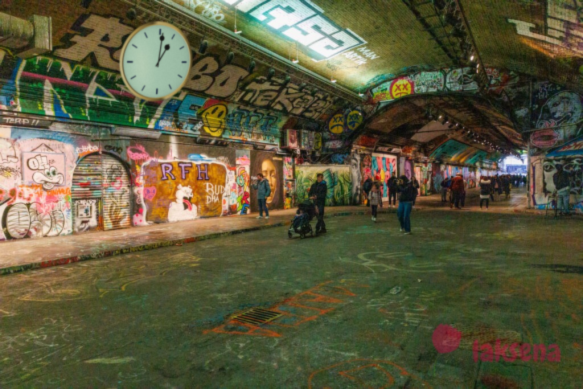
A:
1,01
